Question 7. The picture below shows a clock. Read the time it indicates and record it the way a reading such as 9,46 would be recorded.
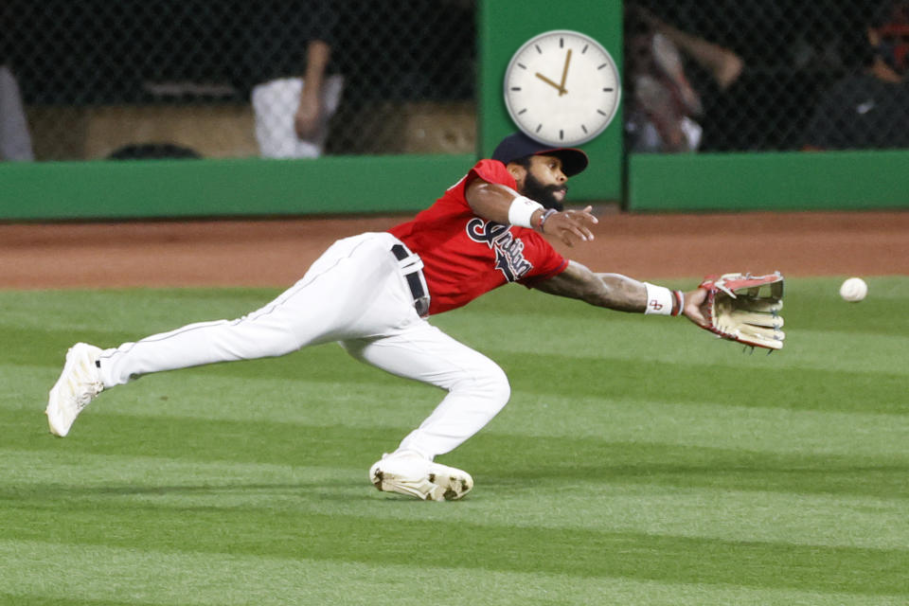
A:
10,02
